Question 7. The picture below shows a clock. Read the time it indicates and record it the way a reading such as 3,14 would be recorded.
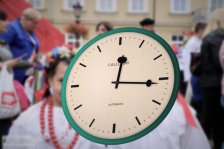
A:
12,16
